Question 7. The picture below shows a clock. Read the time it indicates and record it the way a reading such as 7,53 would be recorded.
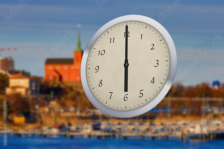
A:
6,00
